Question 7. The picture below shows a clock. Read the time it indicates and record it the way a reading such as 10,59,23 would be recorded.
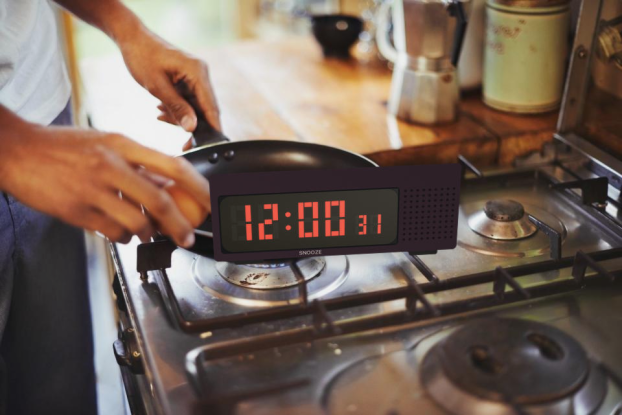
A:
12,00,31
